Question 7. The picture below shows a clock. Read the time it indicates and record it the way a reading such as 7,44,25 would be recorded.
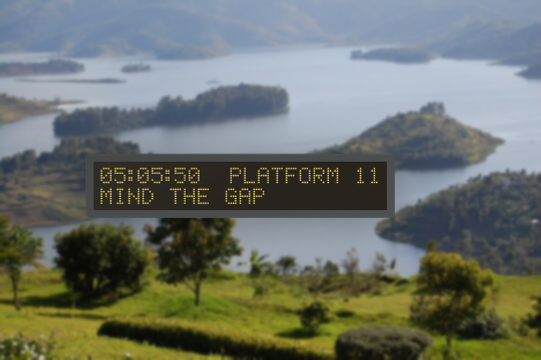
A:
5,05,50
